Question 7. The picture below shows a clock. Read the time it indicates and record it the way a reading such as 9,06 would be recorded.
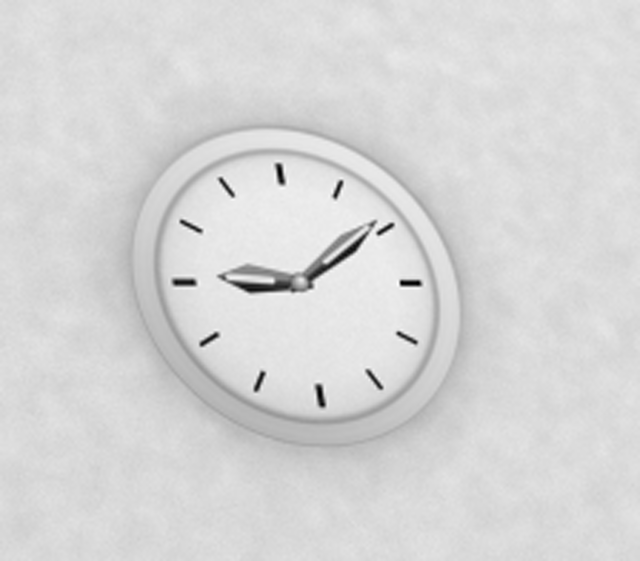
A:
9,09
